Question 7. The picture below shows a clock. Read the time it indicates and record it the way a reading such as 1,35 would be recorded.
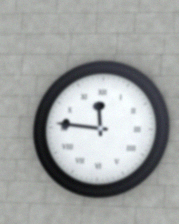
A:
11,46
